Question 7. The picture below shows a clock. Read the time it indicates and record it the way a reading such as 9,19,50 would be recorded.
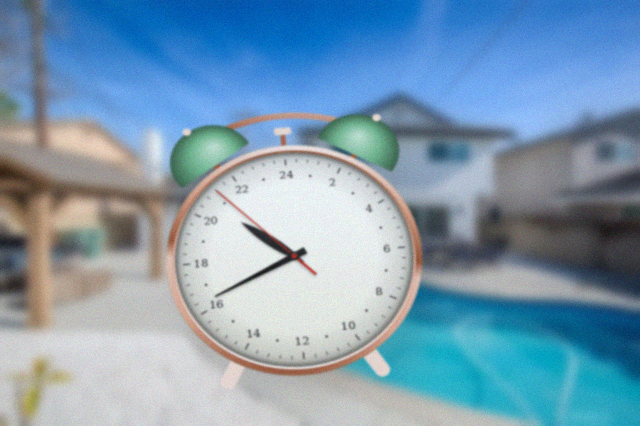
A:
20,40,53
